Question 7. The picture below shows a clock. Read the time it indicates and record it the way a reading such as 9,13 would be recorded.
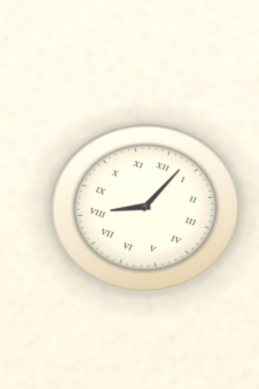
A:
8,03
